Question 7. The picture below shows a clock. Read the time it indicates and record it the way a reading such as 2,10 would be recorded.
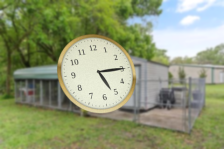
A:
5,15
